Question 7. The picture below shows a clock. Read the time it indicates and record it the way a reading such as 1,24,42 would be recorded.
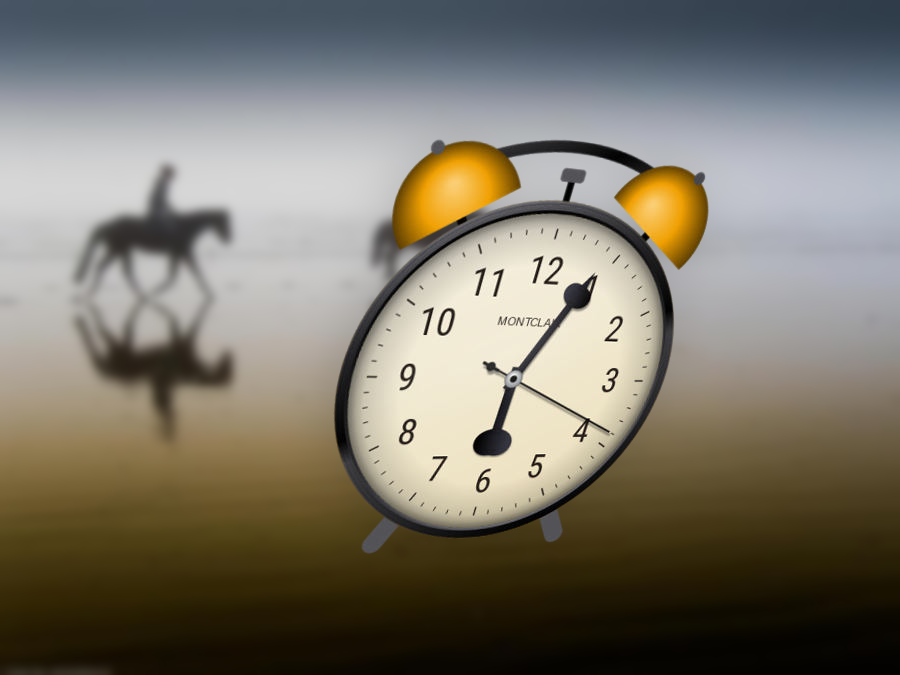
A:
6,04,19
